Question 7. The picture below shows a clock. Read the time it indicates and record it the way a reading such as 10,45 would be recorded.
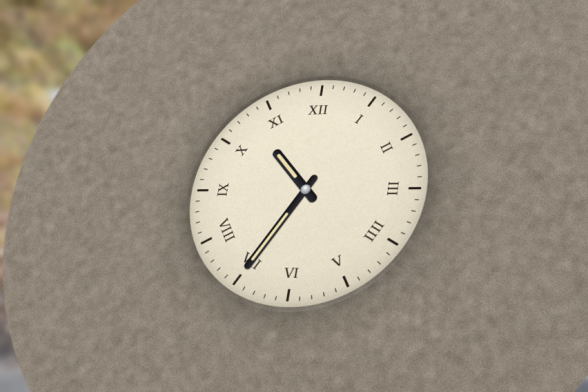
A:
10,35
